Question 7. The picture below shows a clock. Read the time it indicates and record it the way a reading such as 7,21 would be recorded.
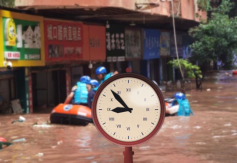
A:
8,53
